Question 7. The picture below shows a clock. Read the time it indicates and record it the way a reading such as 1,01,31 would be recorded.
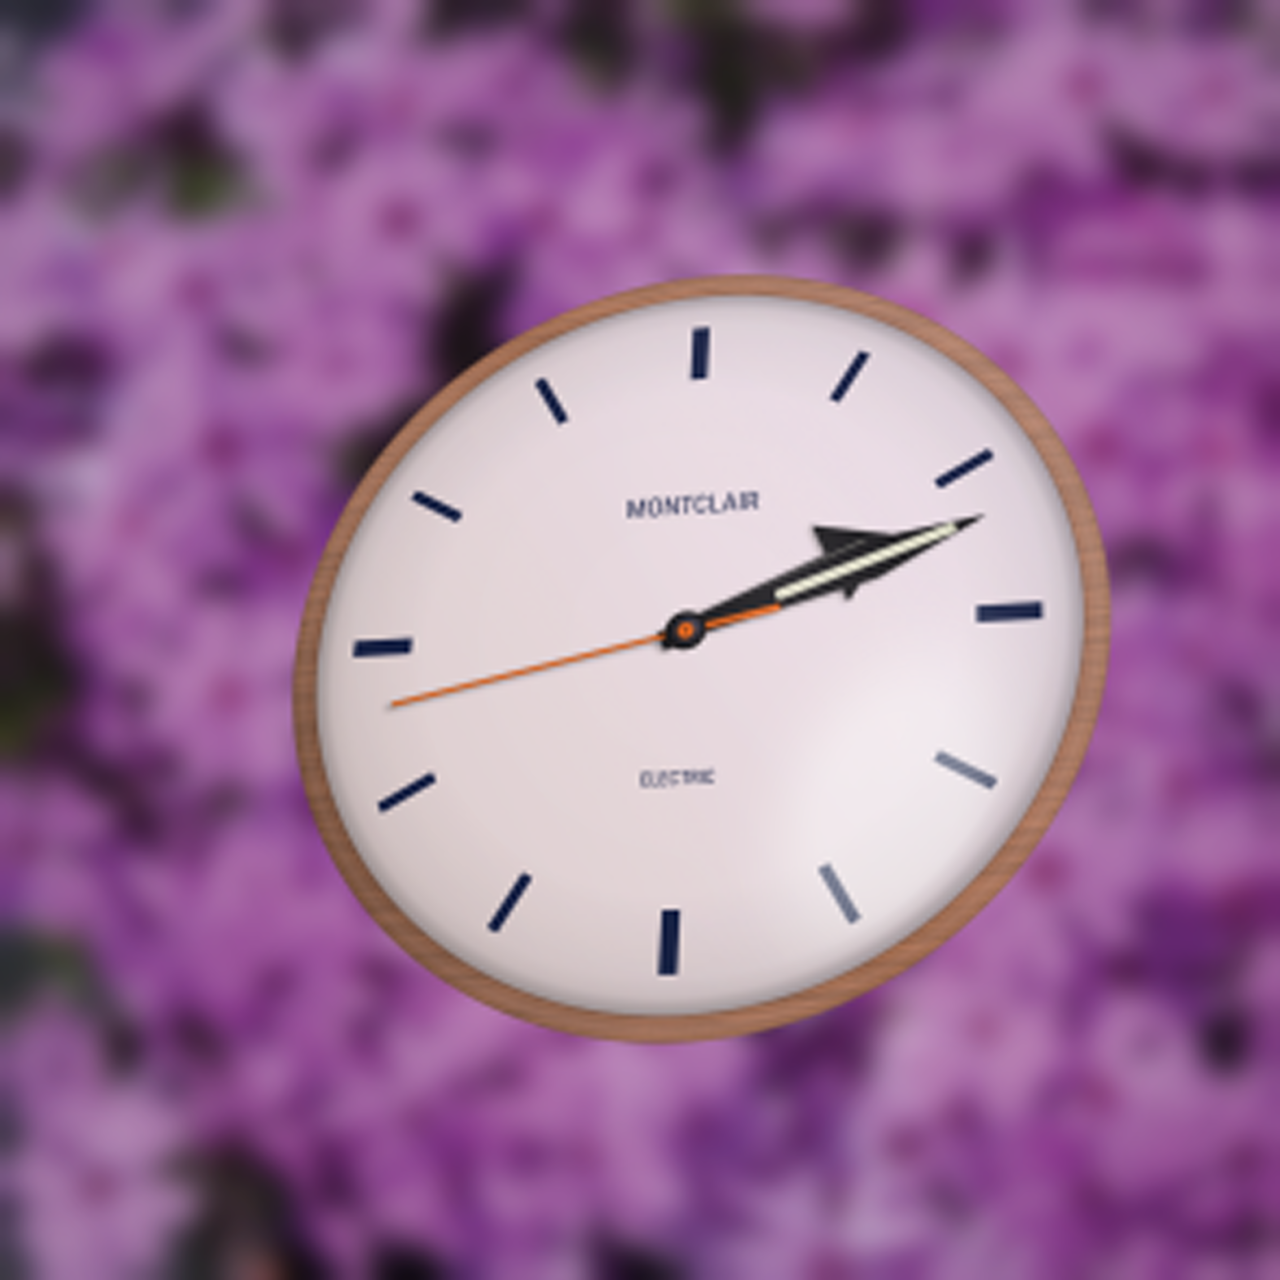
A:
2,11,43
